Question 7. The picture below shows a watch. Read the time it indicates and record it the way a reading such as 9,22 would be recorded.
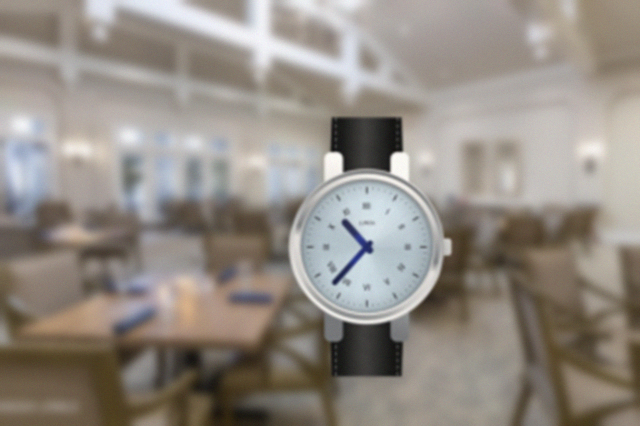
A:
10,37
